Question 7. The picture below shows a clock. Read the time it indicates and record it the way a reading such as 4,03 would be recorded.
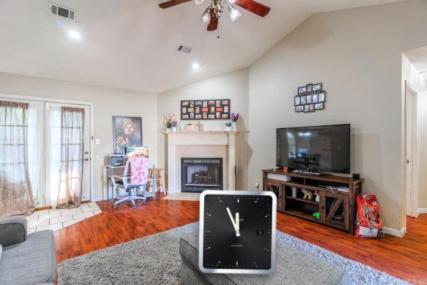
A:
11,56
